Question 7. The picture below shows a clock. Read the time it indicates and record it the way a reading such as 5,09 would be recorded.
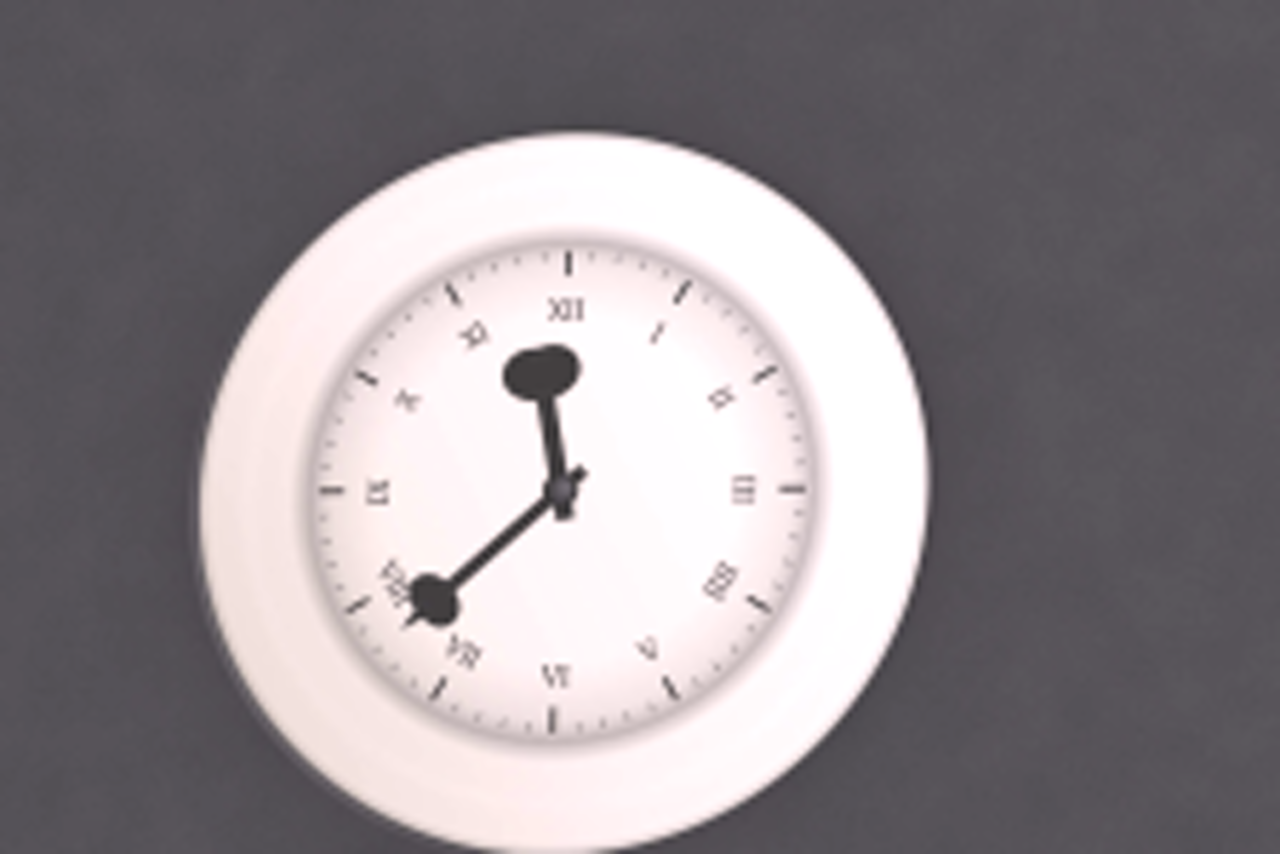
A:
11,38
